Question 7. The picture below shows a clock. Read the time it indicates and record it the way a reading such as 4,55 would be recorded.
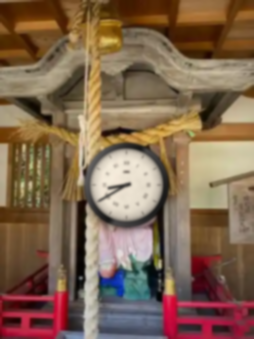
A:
8,40
